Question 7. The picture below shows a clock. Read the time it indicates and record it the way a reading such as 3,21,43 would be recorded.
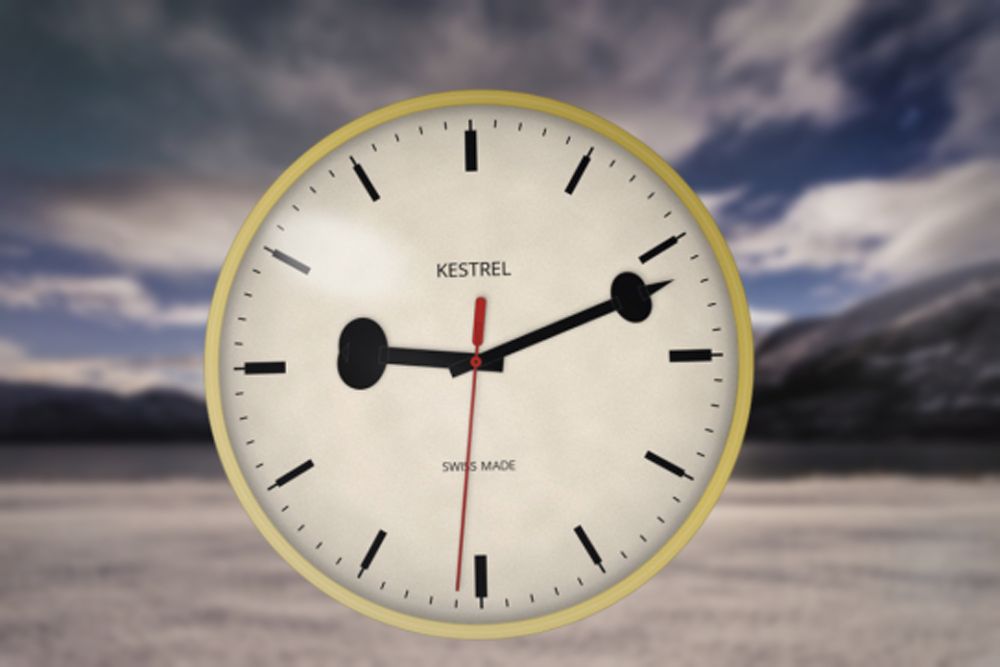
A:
9,11,31
